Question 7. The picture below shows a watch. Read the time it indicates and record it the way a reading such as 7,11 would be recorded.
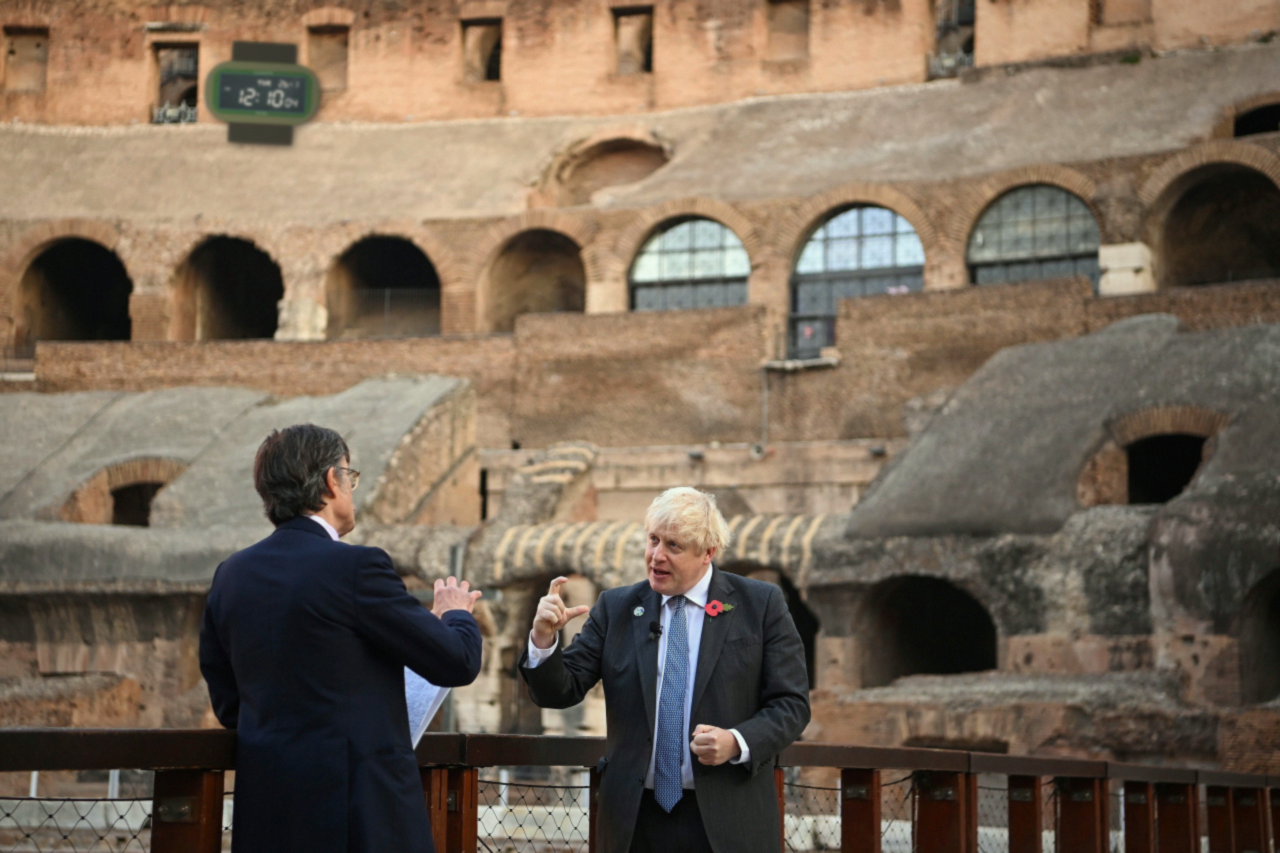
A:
12,10
